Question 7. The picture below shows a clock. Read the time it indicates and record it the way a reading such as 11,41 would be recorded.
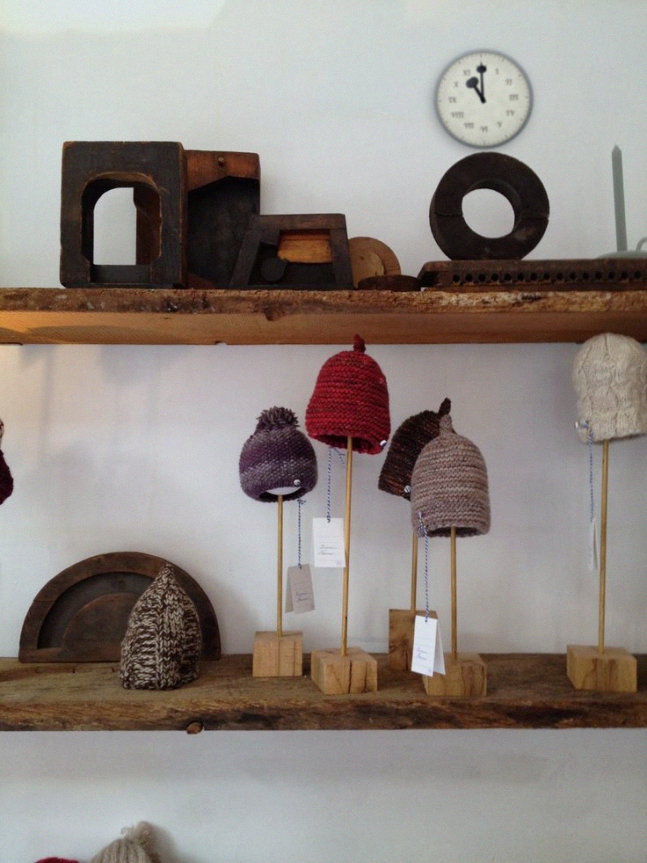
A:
11,00
